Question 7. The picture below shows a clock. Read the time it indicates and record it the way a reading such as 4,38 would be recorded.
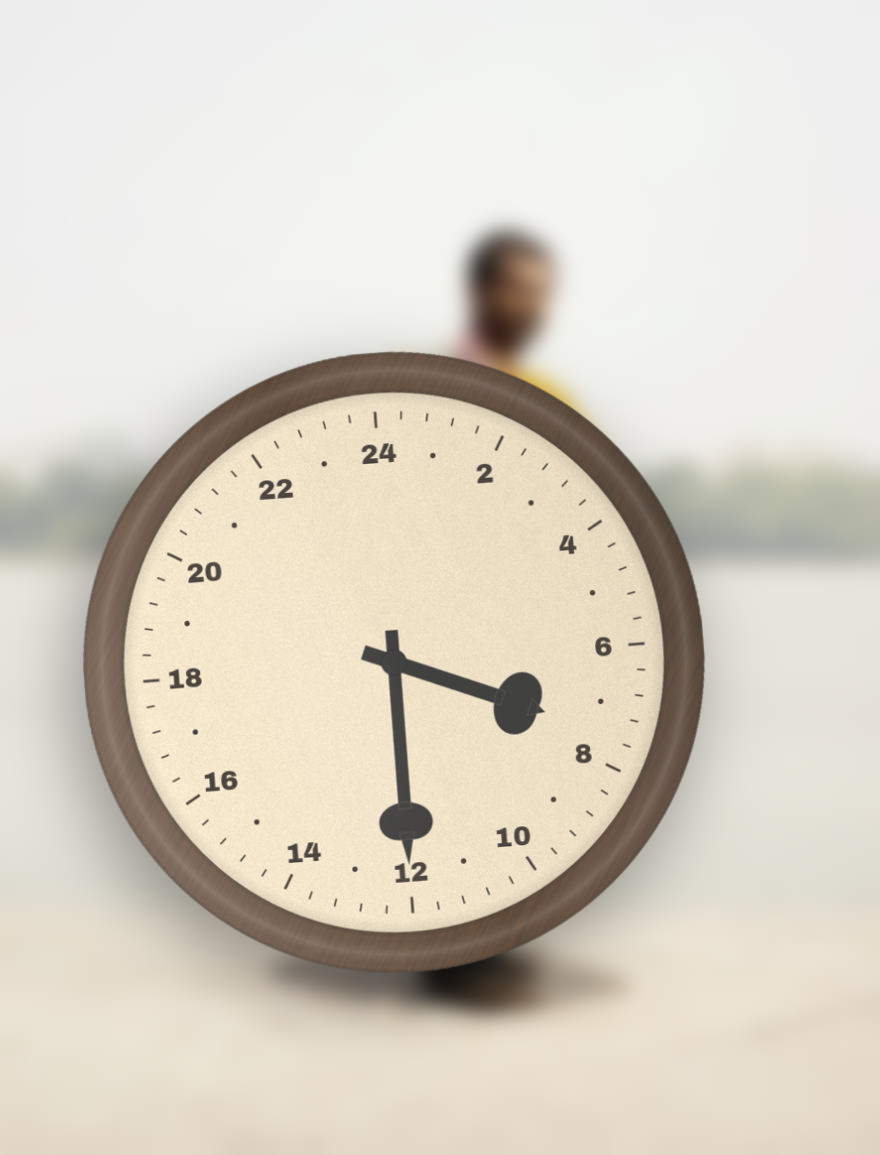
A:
7,30
